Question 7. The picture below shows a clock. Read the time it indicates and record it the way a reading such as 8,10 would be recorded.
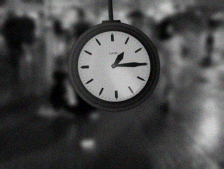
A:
1,15
